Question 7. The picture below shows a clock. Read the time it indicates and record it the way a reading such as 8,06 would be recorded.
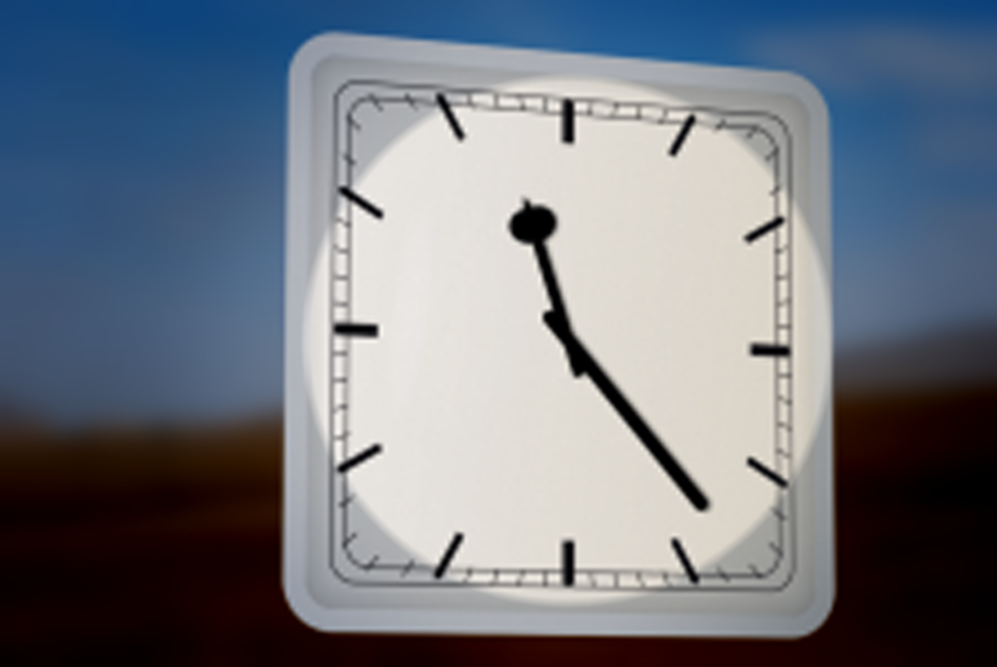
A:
11,23
